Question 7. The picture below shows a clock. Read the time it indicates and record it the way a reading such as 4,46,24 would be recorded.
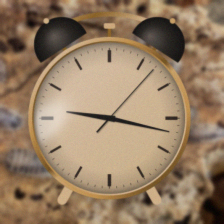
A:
9,17,07
